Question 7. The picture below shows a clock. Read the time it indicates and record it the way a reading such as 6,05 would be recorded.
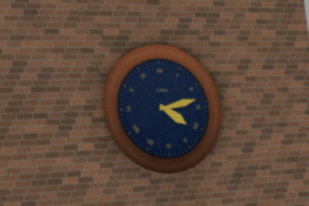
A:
4,13
